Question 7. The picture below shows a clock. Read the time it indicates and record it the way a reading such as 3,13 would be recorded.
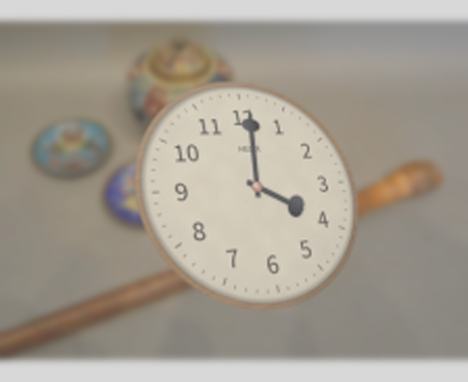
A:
4,01
